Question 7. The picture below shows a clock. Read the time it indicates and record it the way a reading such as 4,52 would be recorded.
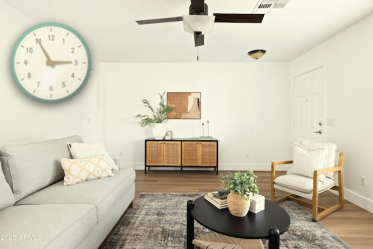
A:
2,55
